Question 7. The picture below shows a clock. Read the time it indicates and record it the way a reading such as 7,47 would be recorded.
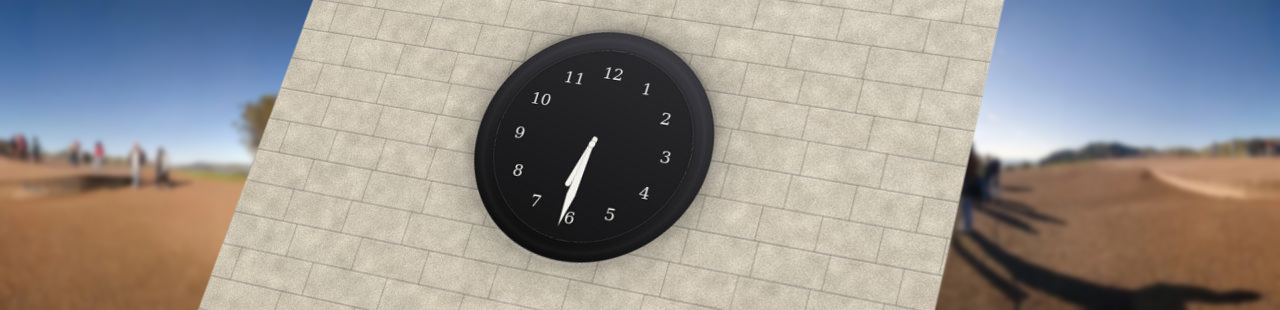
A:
6,31
